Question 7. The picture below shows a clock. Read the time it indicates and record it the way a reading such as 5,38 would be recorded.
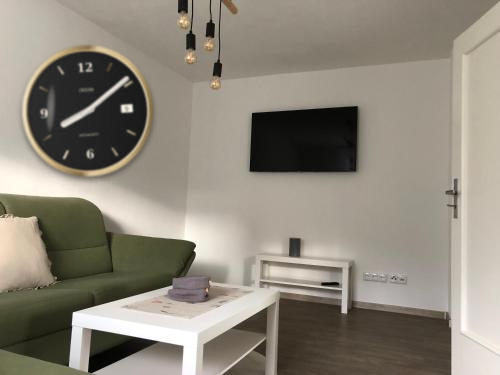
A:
8,09
